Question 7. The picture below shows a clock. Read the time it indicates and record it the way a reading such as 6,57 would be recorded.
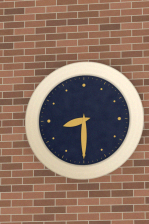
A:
8,30
